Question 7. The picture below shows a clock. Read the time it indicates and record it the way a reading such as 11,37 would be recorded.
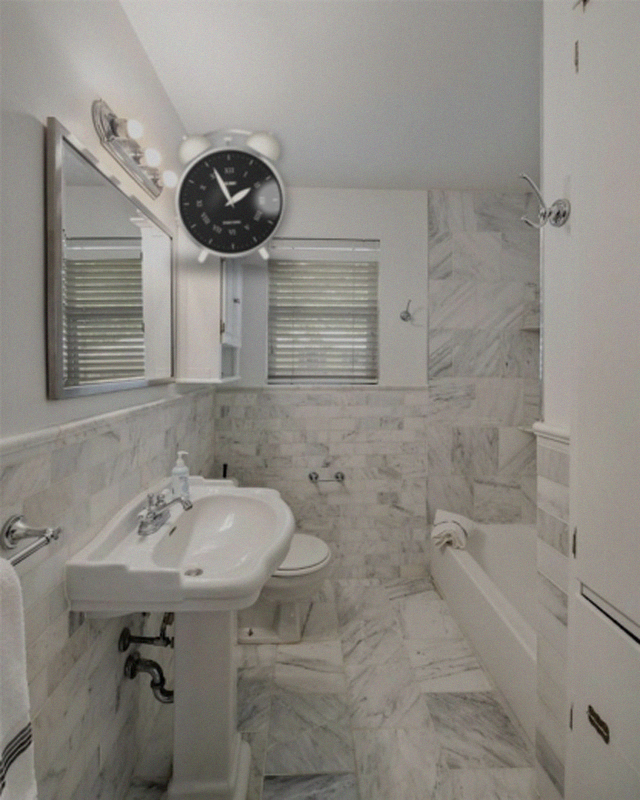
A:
1,56
